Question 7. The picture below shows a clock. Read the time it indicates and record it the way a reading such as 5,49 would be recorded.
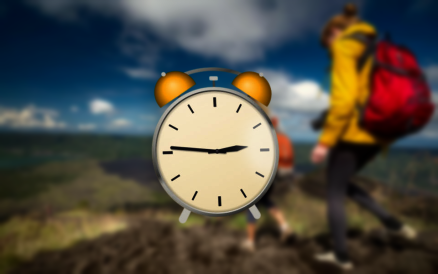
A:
2,46
